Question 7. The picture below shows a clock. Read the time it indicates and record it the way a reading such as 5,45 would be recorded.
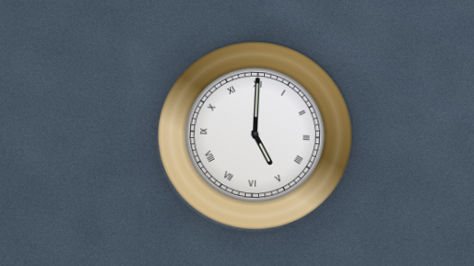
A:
5,00
